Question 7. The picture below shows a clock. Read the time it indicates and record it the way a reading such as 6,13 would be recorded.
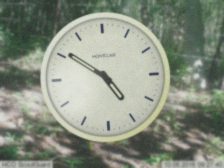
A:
4,51
